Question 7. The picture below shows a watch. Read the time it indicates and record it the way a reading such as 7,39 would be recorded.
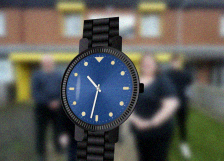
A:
10,32
